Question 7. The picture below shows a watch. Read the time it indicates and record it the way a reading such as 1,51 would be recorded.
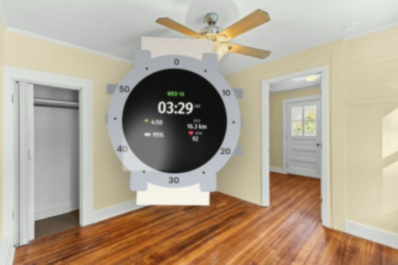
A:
3,29
